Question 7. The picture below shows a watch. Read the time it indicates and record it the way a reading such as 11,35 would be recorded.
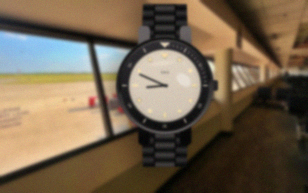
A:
8,49
